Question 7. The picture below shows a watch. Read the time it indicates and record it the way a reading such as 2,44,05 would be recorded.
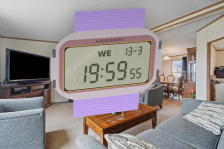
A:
19,59,55
